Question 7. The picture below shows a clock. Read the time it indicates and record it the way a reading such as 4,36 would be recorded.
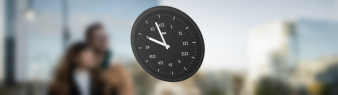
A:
9,58
